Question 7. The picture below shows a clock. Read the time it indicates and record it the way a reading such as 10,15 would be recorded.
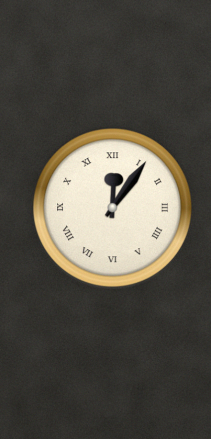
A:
12,06
